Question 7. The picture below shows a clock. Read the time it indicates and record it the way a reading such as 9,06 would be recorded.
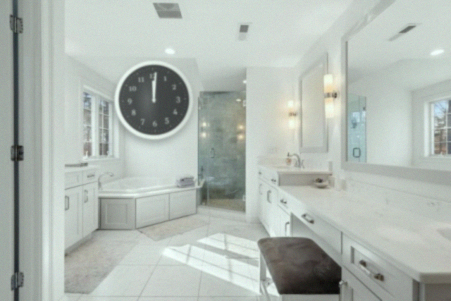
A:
12,01
